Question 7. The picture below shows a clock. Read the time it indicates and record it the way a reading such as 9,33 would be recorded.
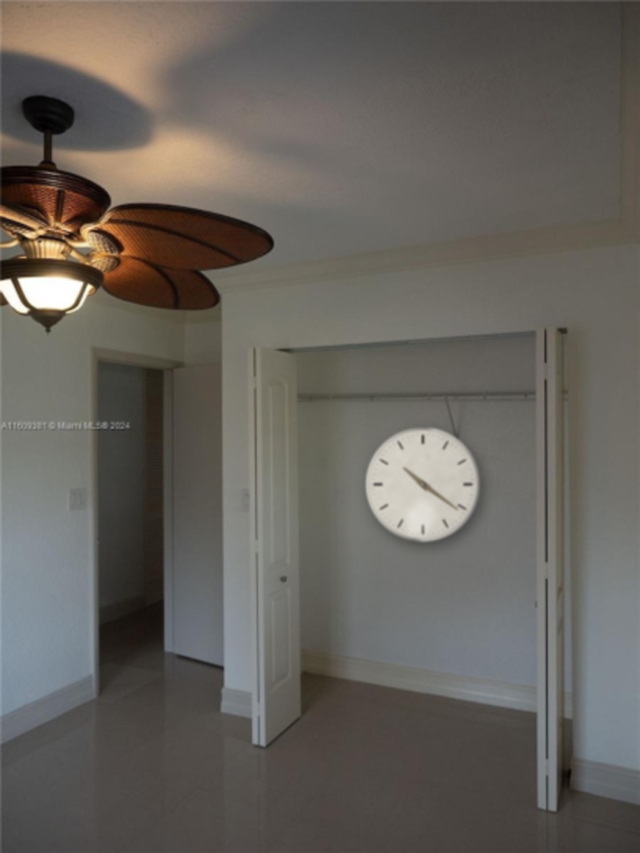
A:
10,21
